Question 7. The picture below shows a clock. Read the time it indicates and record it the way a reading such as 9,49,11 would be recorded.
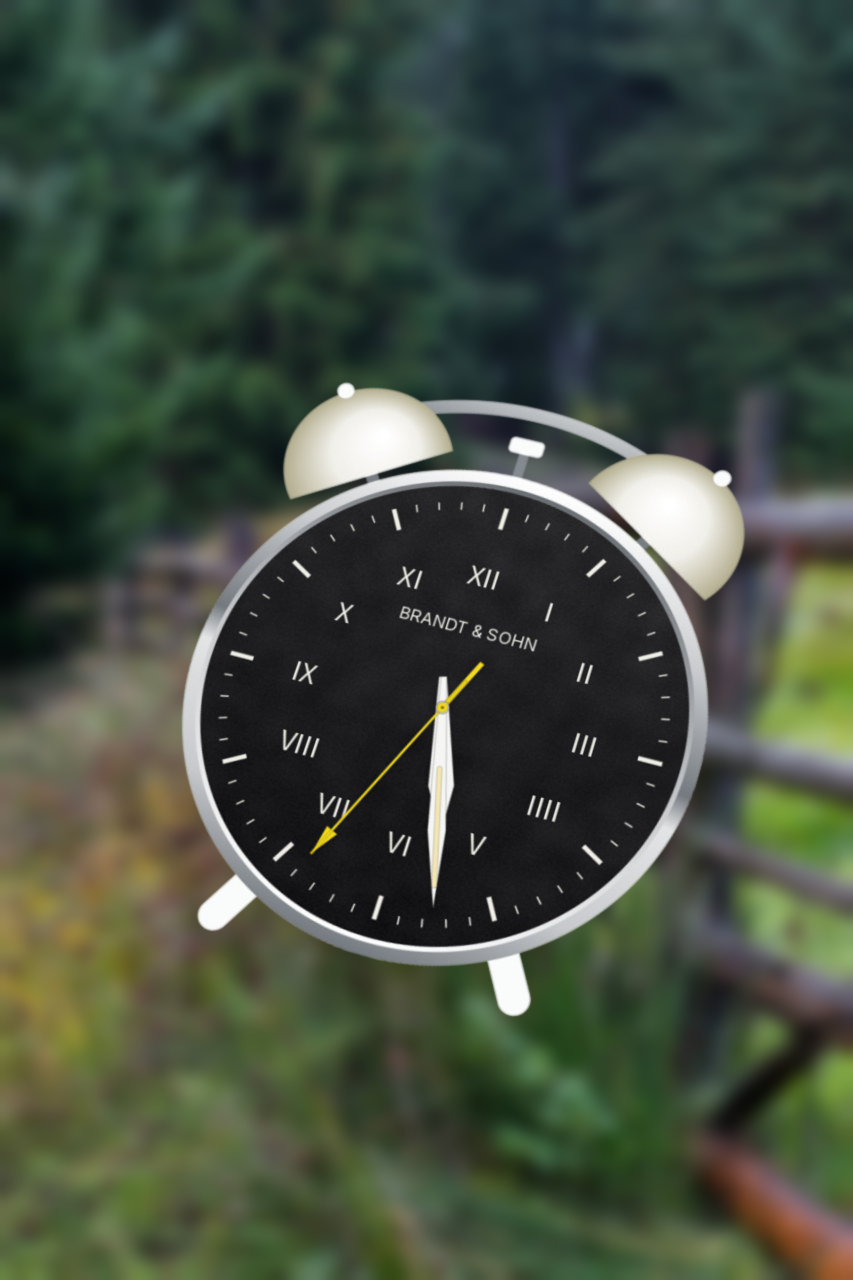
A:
5,27,34
